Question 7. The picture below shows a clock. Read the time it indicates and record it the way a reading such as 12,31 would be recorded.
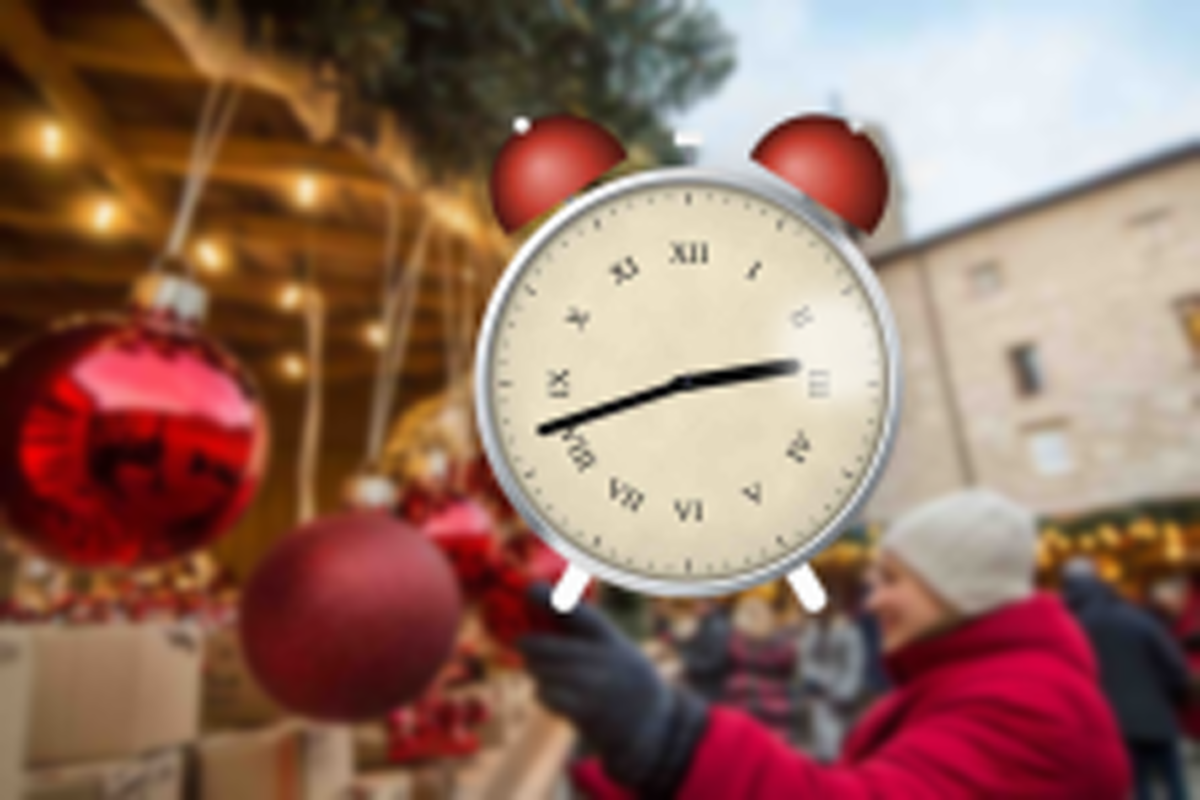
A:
2,42
